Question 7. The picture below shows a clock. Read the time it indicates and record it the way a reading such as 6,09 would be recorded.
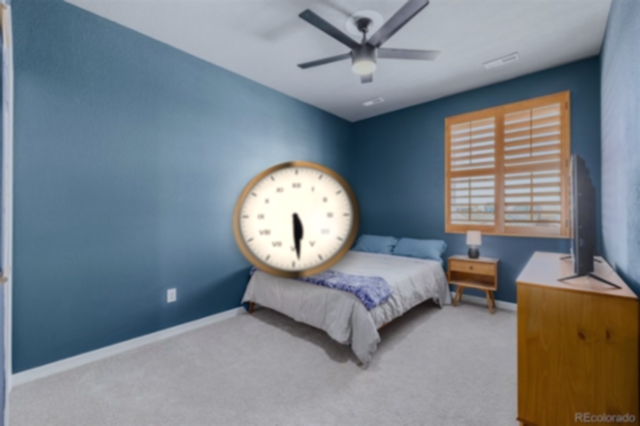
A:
5,29
